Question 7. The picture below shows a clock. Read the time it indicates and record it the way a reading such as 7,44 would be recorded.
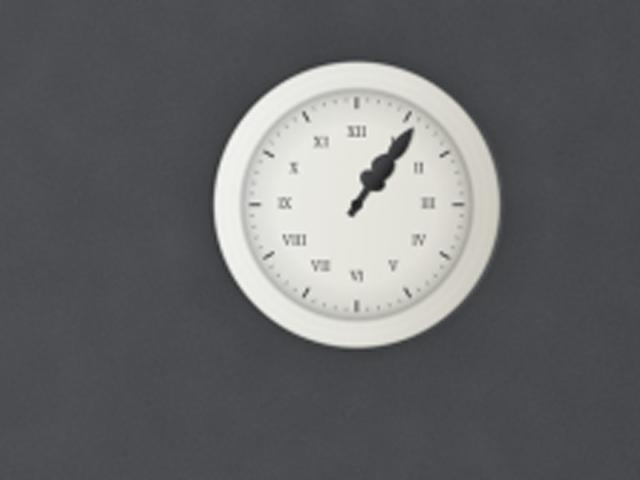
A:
1,06
